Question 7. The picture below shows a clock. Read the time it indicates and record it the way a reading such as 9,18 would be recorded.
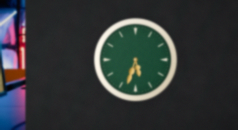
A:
5,33
